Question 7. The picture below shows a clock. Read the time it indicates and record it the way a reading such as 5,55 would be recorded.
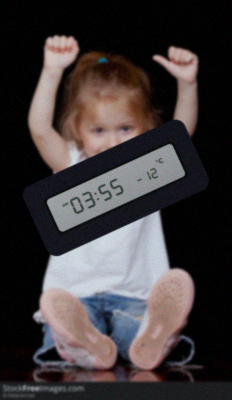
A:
3,55
